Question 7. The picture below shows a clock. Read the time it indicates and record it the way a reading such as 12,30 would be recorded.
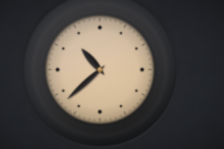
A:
10,38
